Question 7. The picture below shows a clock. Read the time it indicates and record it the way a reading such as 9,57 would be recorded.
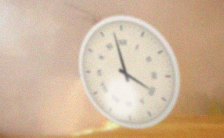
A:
3,58
